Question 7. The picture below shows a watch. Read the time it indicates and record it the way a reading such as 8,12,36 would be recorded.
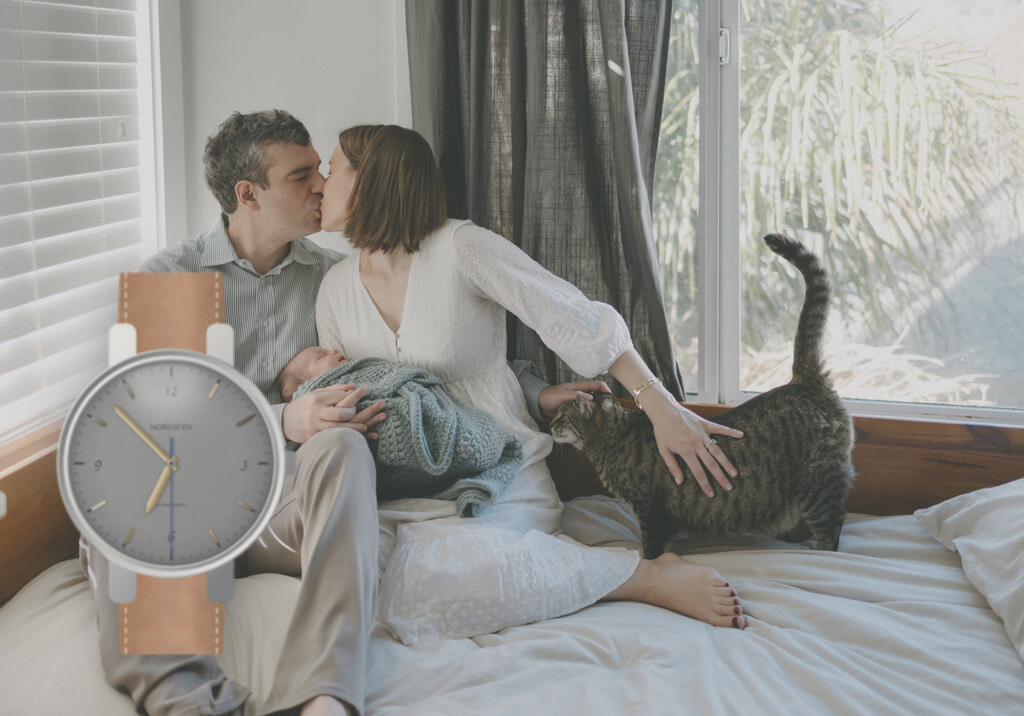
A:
6,52,30
